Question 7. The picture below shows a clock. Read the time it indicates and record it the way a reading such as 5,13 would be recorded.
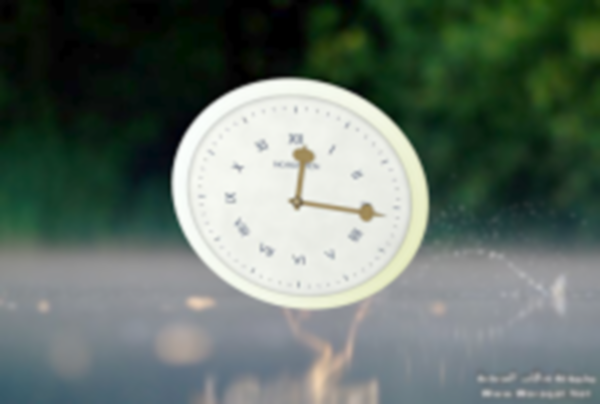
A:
12,16
